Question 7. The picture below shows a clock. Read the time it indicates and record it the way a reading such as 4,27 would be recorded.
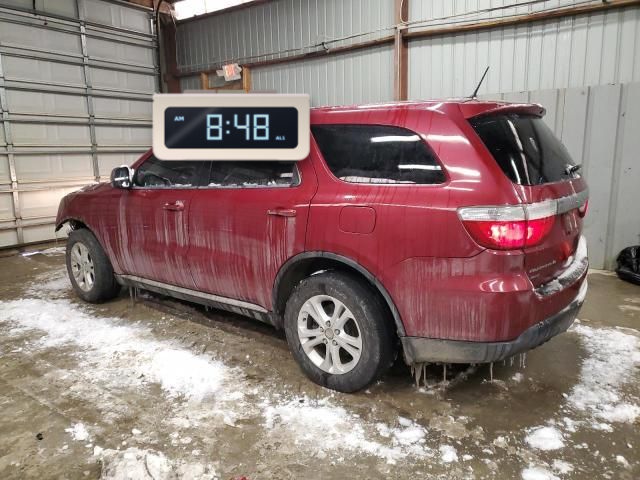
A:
8,48
